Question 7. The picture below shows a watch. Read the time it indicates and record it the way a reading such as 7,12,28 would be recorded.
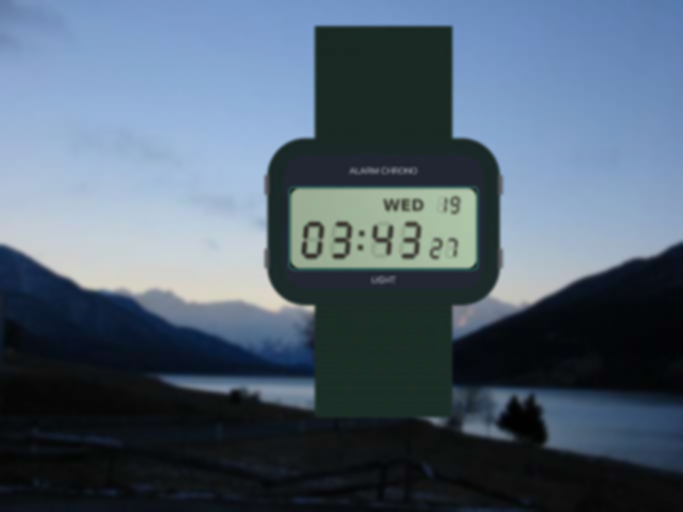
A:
3,43,27
